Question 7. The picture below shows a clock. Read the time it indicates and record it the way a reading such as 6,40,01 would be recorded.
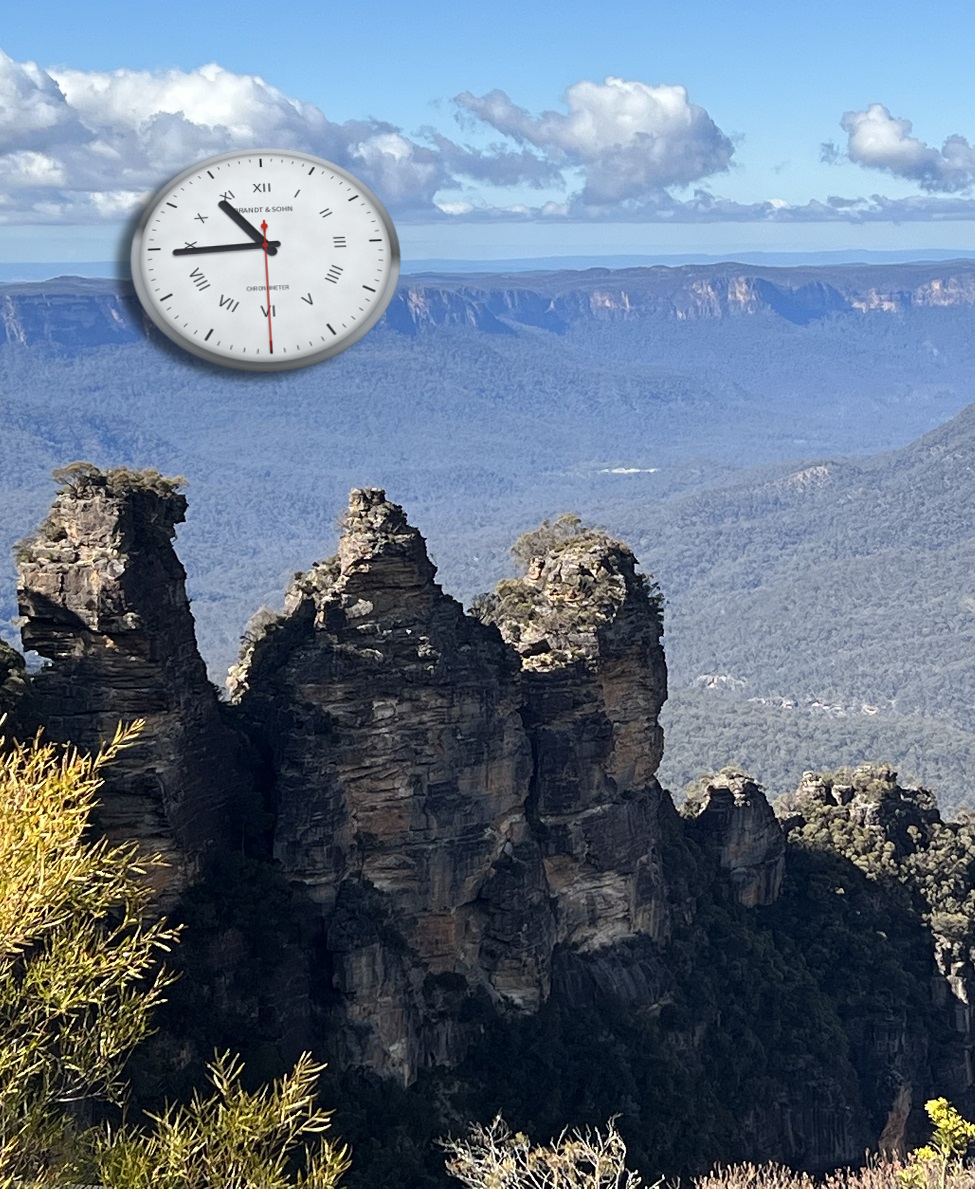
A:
10,44,30
